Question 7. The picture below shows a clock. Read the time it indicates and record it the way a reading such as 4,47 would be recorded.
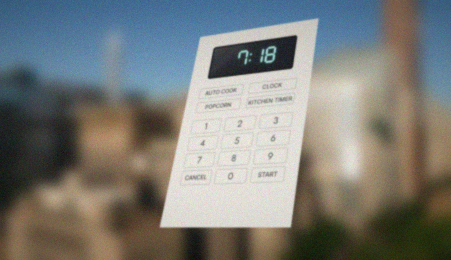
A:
7,18
